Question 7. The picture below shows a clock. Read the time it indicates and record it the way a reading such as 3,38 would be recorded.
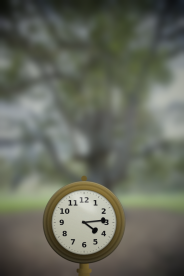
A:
4,14
